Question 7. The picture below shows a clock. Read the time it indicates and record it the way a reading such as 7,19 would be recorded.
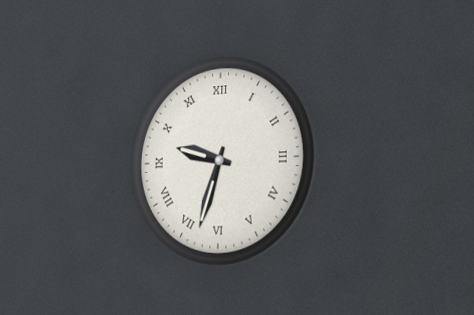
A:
9,33
